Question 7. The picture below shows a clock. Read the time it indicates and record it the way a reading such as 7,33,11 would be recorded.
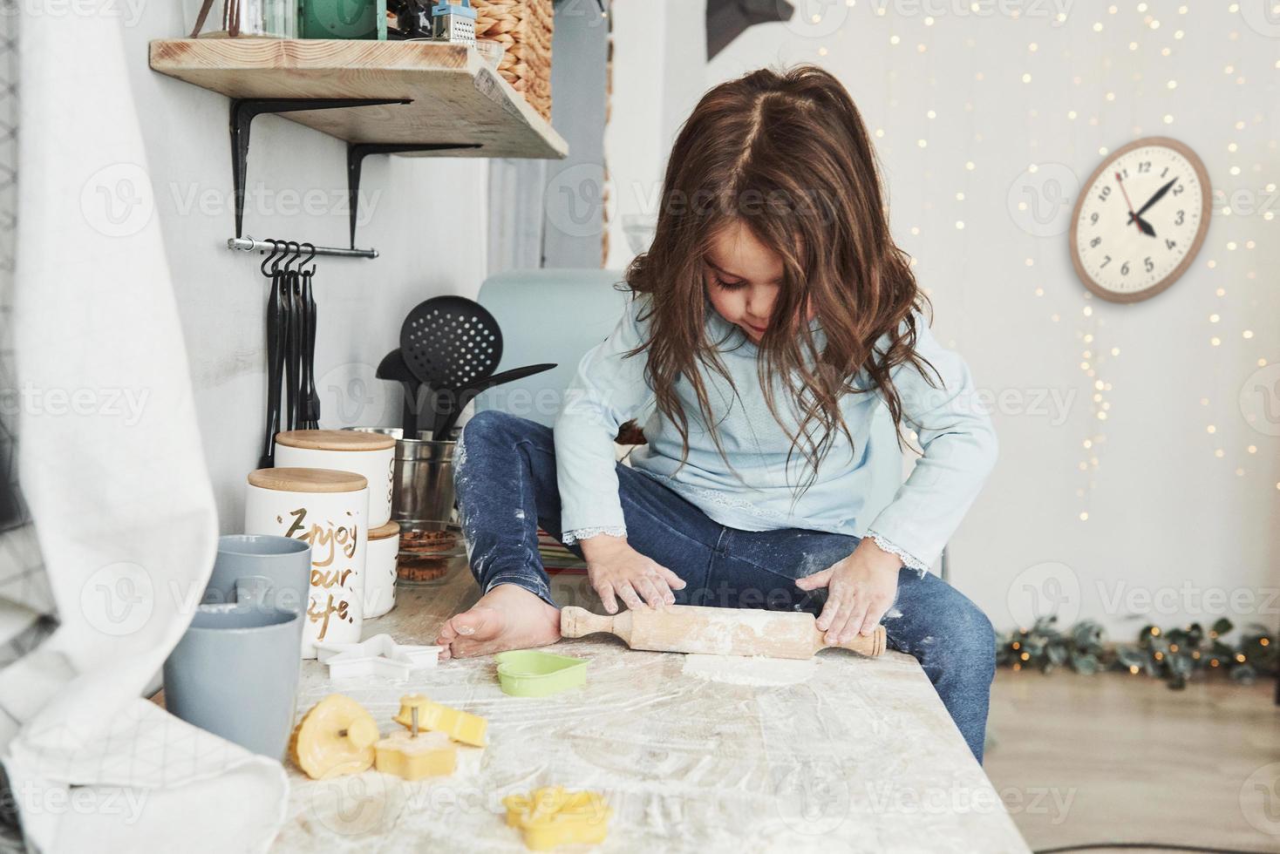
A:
4,07,54
